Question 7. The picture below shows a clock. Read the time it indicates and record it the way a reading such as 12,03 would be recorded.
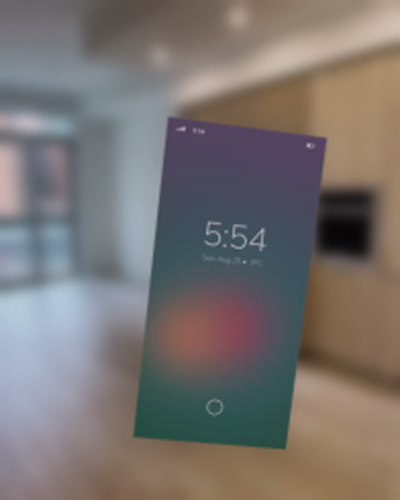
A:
5,54
